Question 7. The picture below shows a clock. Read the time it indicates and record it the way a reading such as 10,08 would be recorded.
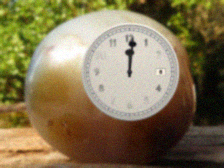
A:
12,01
